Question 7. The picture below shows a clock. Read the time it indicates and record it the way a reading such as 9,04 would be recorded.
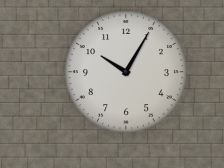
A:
10,05
